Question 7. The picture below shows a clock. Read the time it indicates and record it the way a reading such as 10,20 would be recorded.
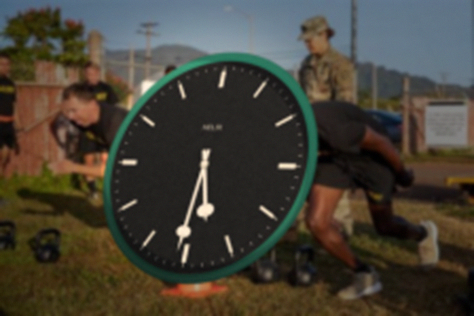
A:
5,31
